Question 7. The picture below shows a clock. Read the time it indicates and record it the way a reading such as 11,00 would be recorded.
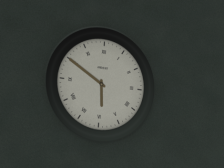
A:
5,50
